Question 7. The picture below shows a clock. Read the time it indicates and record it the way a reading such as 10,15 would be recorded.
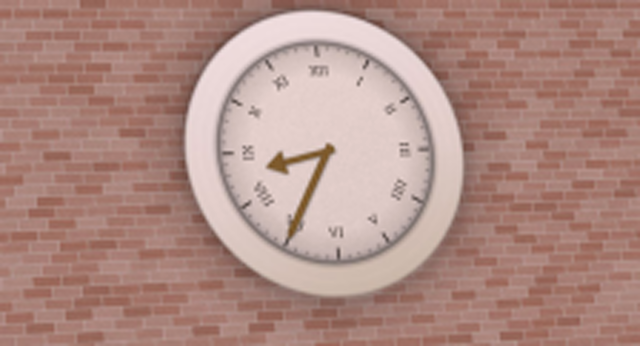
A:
8,35
